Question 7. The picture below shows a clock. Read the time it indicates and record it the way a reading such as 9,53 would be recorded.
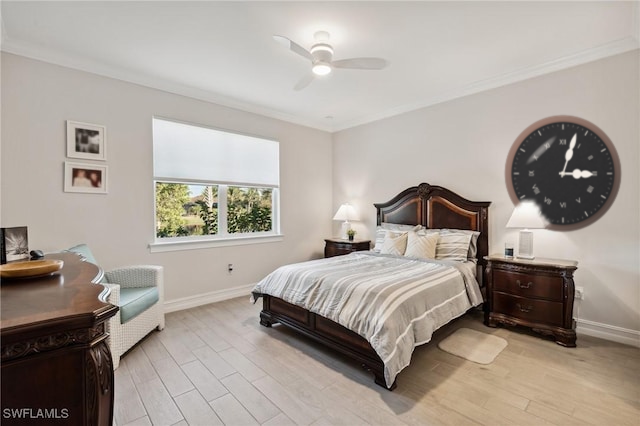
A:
3,03
